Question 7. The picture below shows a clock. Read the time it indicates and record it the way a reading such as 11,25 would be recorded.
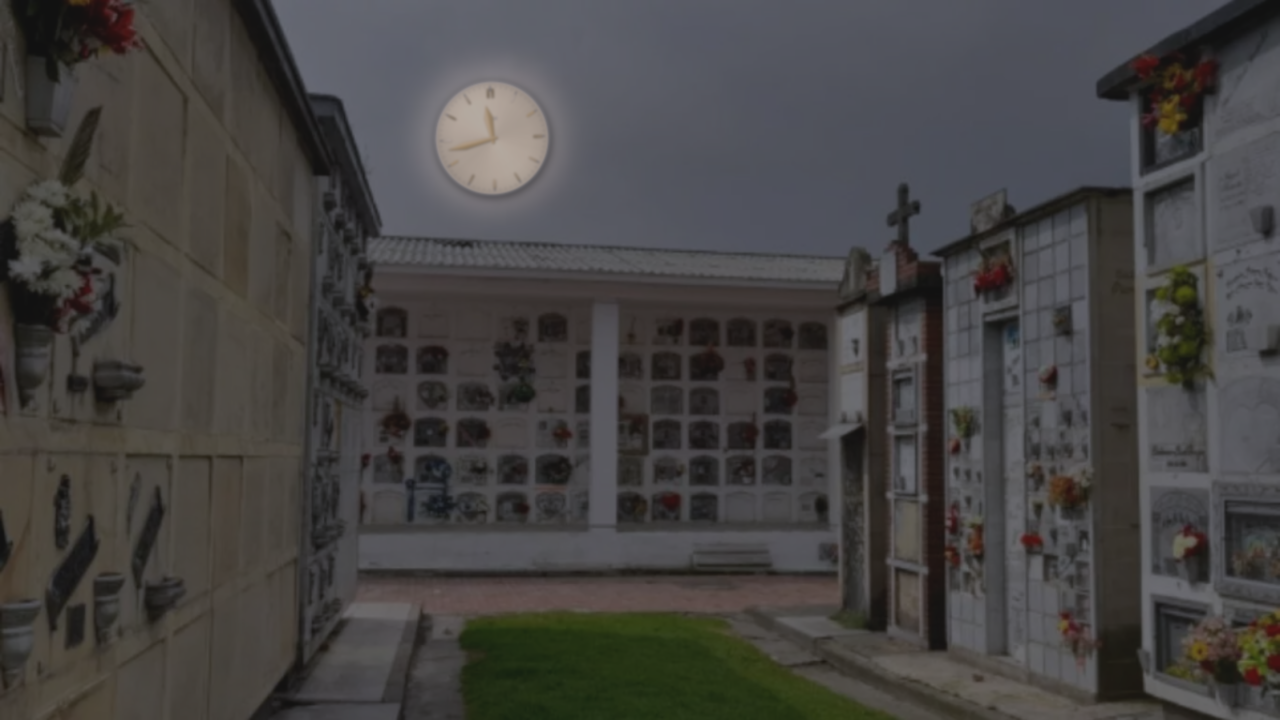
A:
11,43
